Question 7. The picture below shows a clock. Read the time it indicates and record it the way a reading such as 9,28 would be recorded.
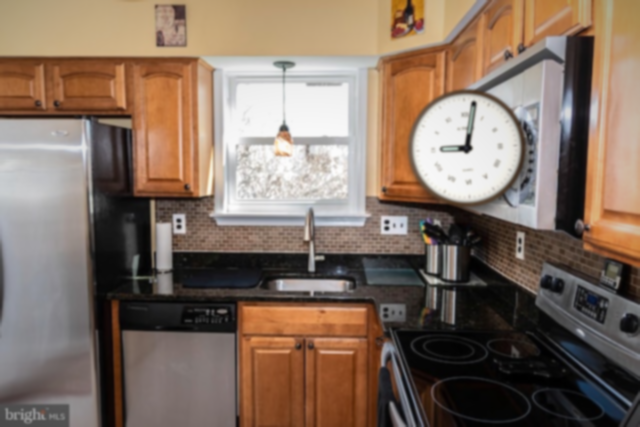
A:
9,02
